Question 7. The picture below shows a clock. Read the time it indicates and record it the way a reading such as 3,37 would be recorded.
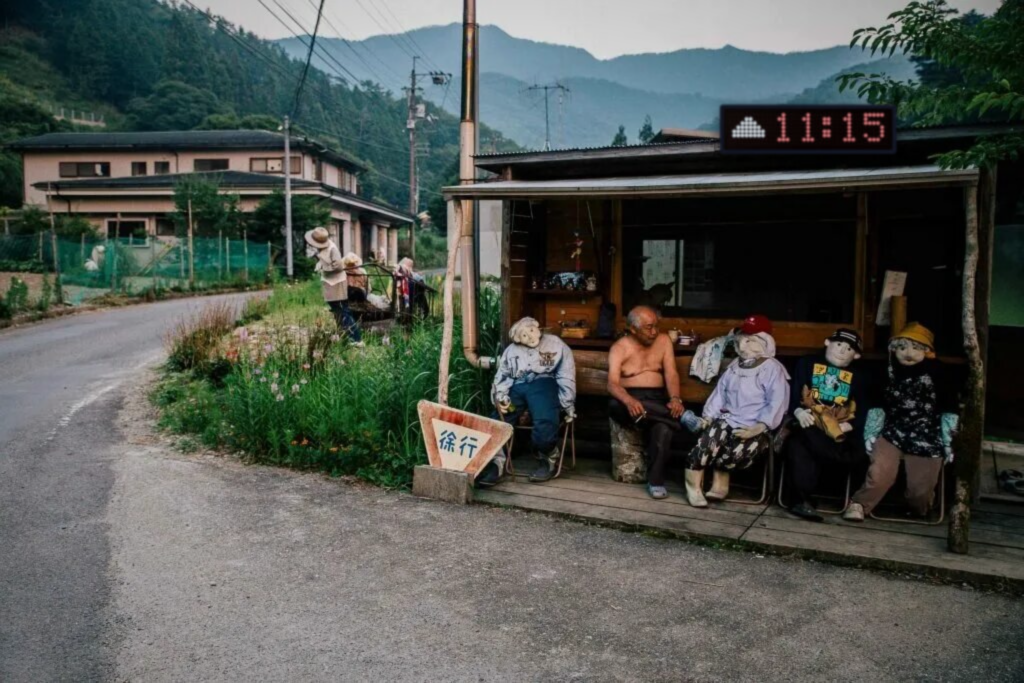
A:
11,15
